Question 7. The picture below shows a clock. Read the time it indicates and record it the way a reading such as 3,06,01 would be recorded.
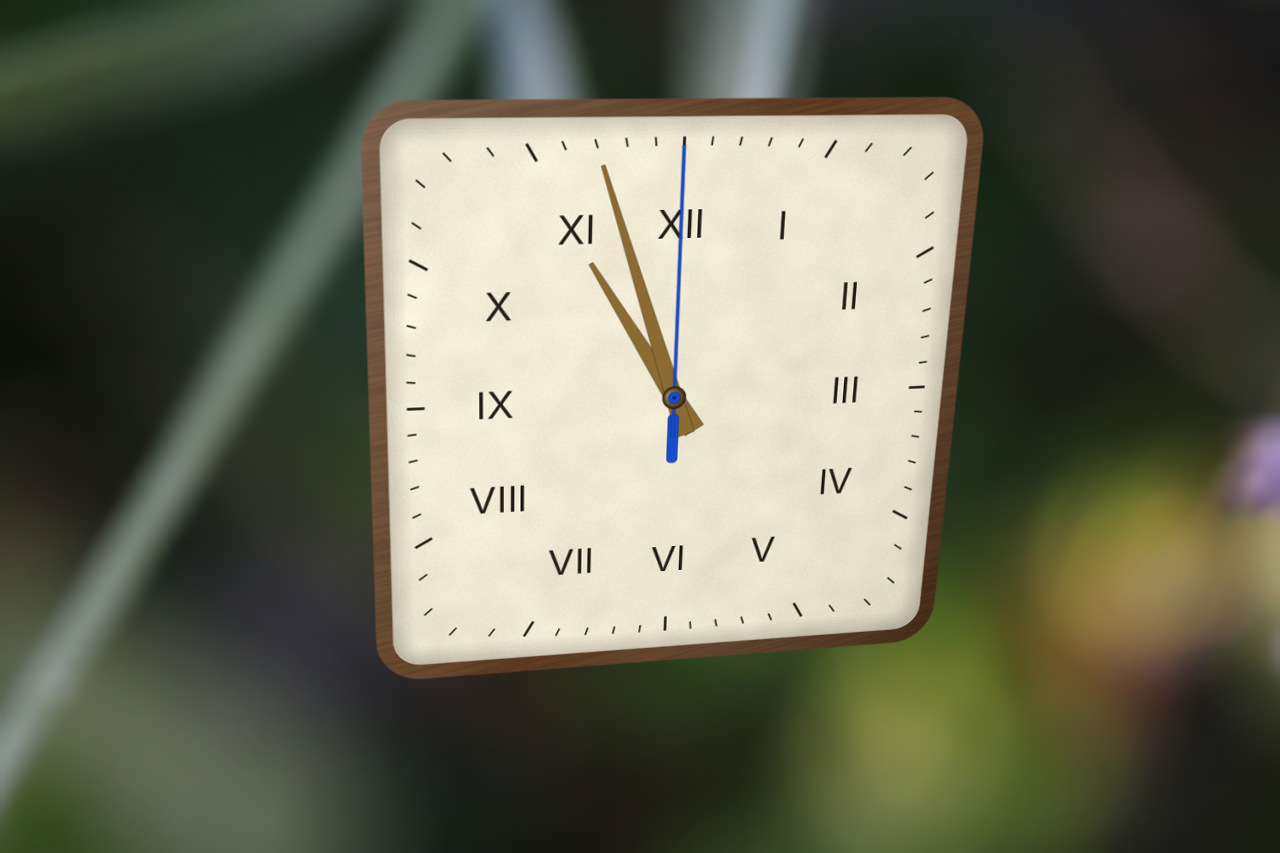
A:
10,57,00
